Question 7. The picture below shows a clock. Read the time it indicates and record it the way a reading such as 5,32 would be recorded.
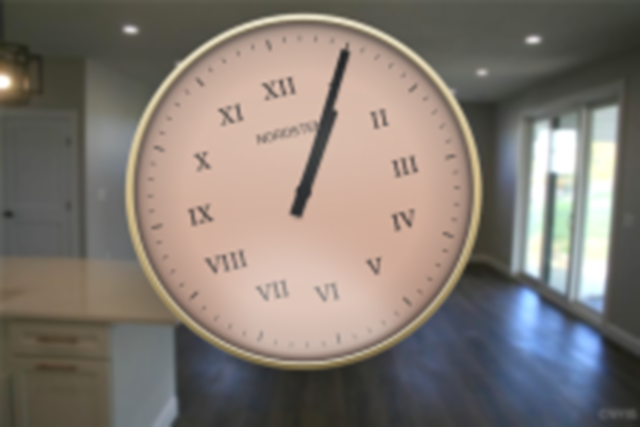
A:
1,05
